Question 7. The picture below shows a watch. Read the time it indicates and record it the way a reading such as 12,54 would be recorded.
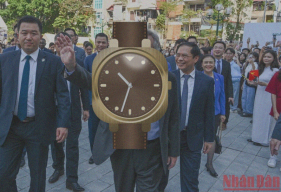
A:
10,33
